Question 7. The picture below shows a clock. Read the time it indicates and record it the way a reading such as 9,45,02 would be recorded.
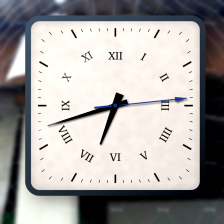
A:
6,42,14
